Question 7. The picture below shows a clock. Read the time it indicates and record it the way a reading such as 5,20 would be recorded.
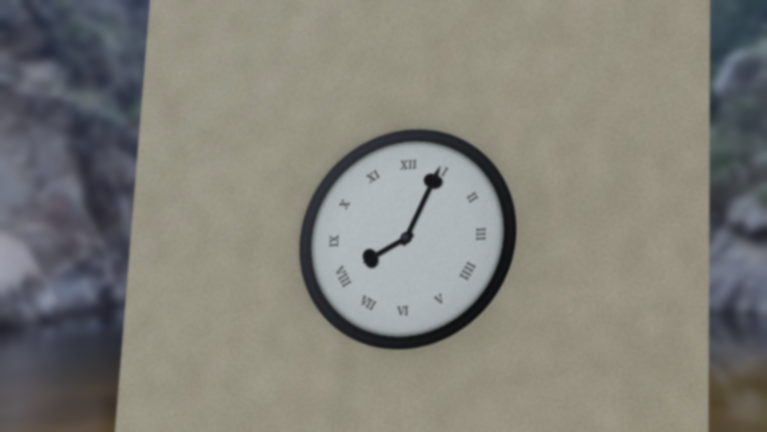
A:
8,04
